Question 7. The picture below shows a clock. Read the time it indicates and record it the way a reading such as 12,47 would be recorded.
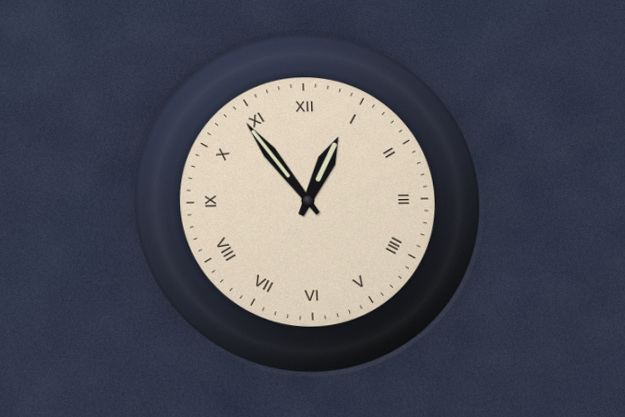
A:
12,54
